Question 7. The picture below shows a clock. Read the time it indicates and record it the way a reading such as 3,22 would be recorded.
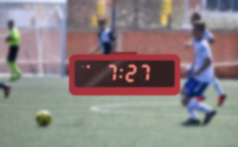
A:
7,27
